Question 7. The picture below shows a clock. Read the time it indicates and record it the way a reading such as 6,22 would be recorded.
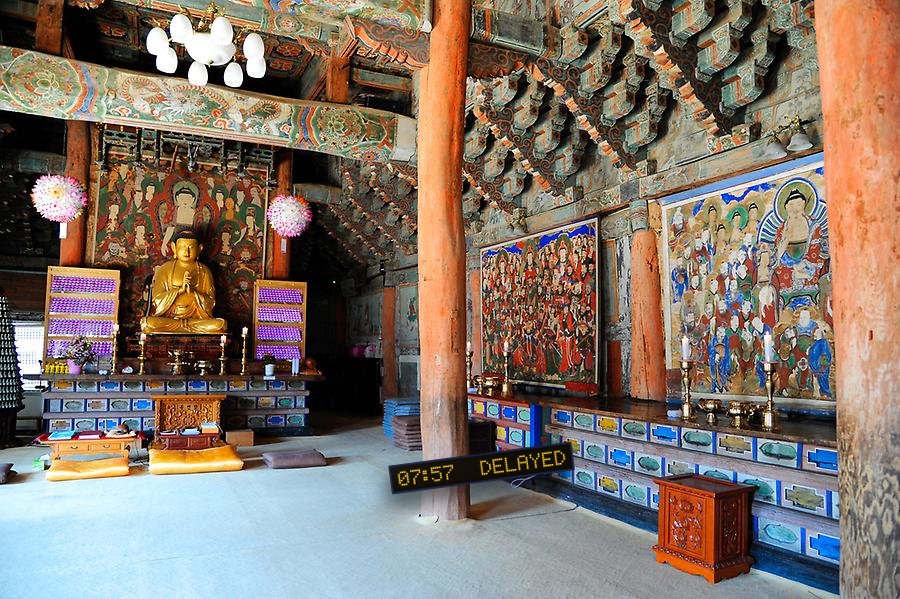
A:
7,57
